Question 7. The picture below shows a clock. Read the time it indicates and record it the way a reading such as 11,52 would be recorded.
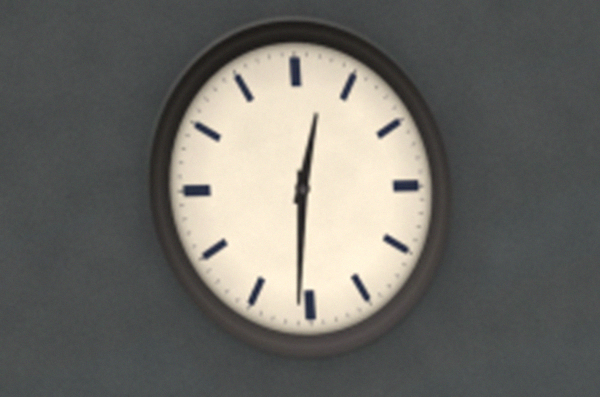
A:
12,31
